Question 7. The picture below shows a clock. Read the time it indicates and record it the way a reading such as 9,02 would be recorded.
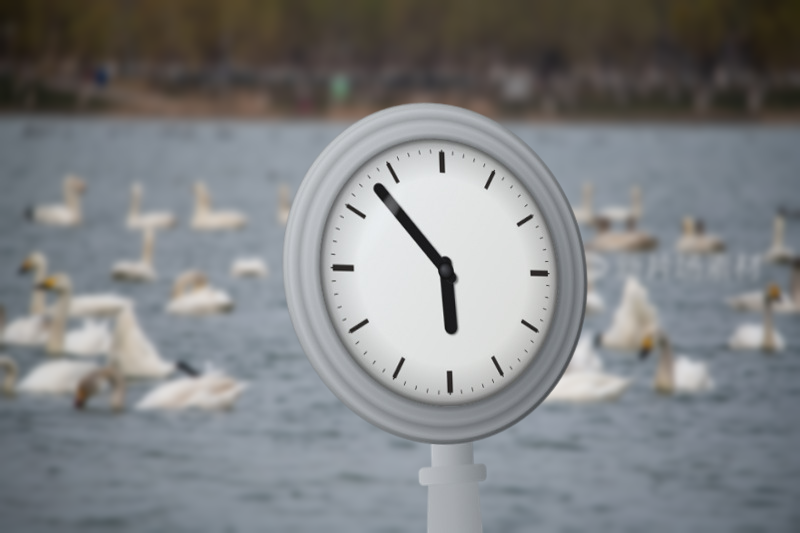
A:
5,53
